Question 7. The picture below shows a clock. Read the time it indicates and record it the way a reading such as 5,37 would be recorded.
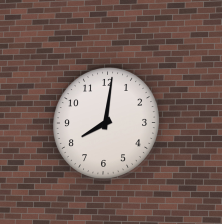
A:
8,01
